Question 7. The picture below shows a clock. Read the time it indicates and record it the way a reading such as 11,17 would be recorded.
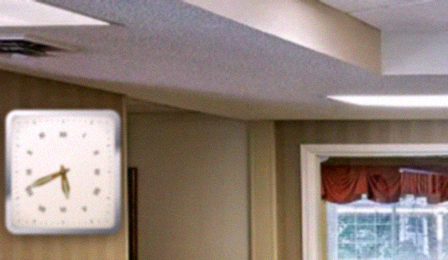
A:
5,41
